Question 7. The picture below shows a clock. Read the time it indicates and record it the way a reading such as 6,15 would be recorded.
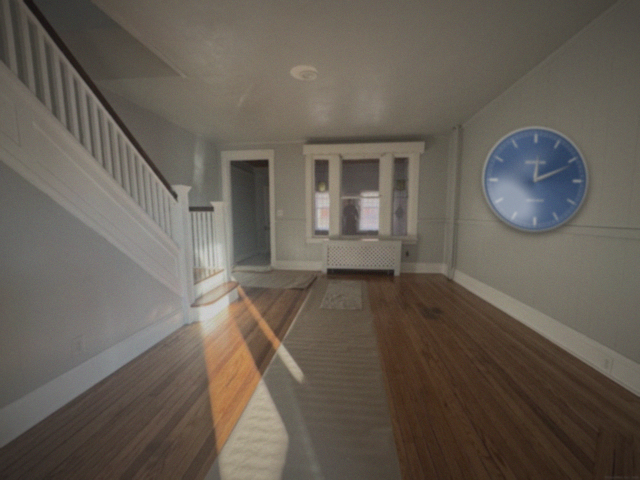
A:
12,11
